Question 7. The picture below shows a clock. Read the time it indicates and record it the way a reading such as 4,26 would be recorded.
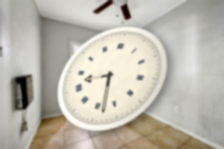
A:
8,28
